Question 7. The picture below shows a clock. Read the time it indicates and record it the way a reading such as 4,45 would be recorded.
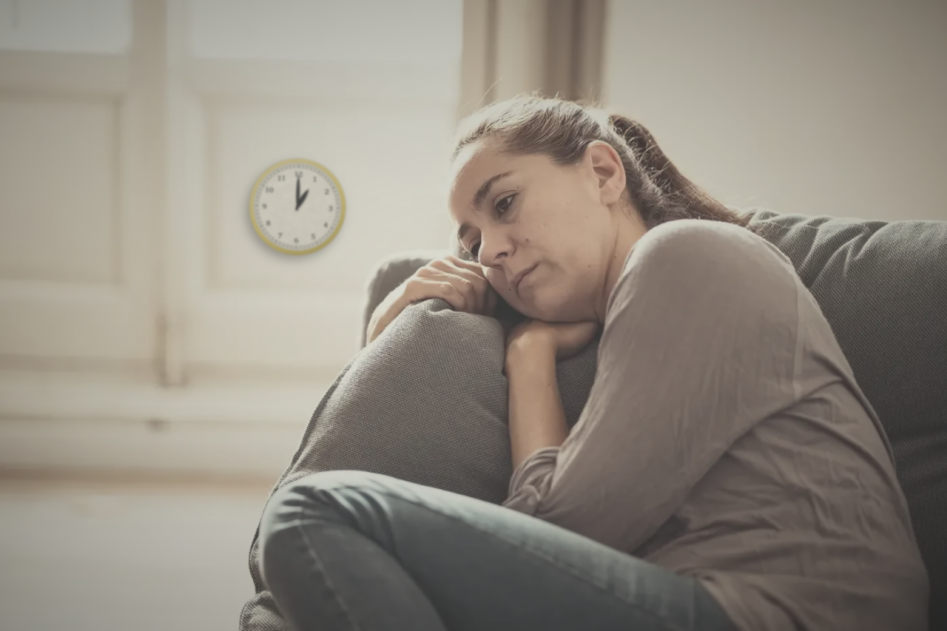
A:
1,00
